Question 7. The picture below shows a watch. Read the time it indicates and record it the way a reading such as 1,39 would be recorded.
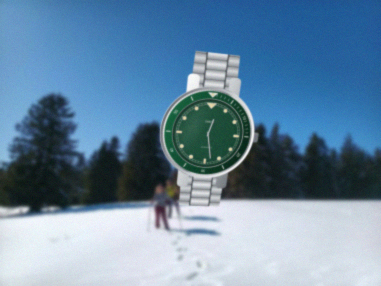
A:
12,28
